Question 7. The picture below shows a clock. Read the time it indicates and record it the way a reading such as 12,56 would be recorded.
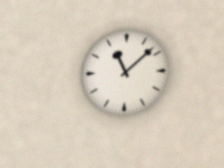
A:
11,08
